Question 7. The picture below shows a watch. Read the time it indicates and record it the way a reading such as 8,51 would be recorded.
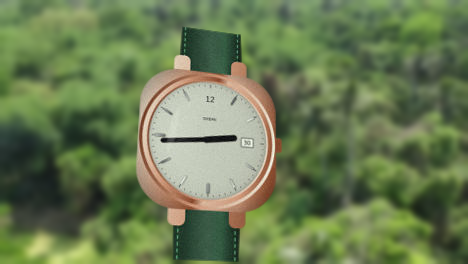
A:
2,44
